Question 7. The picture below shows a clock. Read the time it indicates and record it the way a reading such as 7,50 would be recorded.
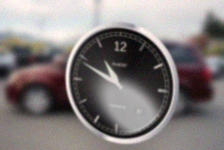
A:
10,49
